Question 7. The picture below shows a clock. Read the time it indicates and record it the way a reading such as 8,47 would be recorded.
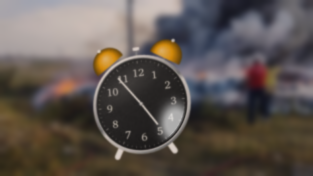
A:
4,54
